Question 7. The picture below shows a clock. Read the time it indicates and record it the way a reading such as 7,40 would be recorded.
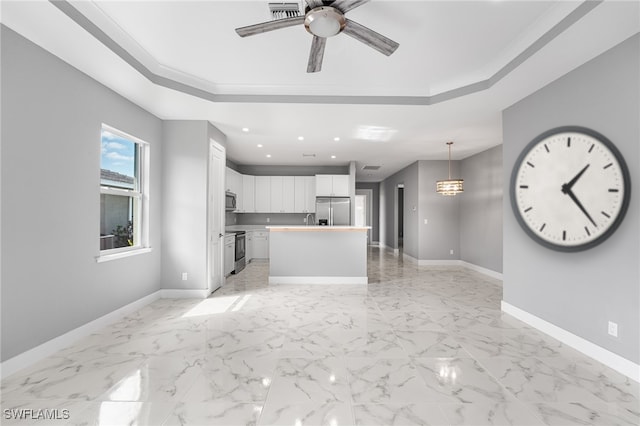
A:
1,23
